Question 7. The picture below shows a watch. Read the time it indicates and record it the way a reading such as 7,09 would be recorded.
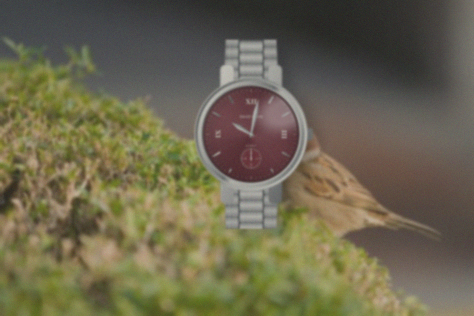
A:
10,02
